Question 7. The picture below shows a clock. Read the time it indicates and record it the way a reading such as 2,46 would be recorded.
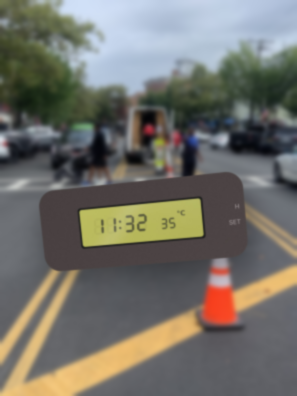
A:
11,32
